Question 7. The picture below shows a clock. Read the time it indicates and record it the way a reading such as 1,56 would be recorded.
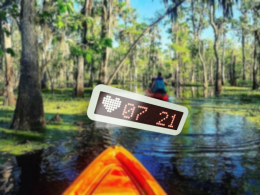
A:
7,21
